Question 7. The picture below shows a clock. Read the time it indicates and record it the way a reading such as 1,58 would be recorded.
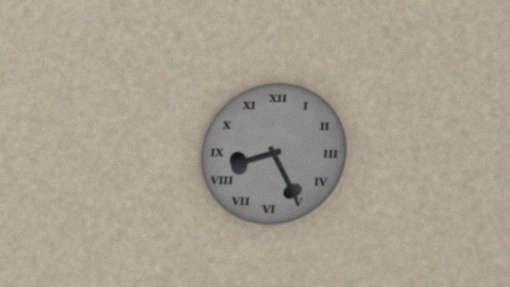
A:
8,25
